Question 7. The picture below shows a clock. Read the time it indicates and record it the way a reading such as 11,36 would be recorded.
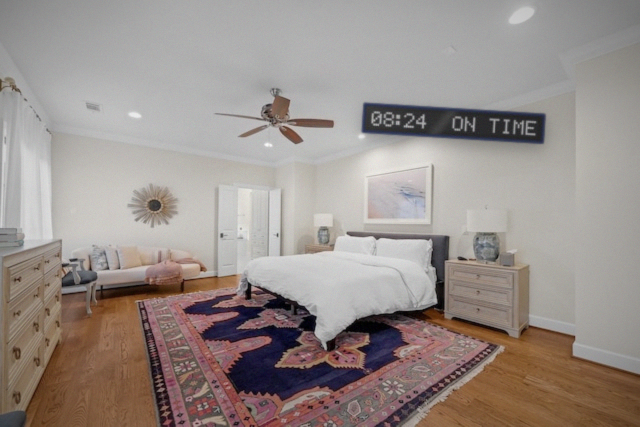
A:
8,24
